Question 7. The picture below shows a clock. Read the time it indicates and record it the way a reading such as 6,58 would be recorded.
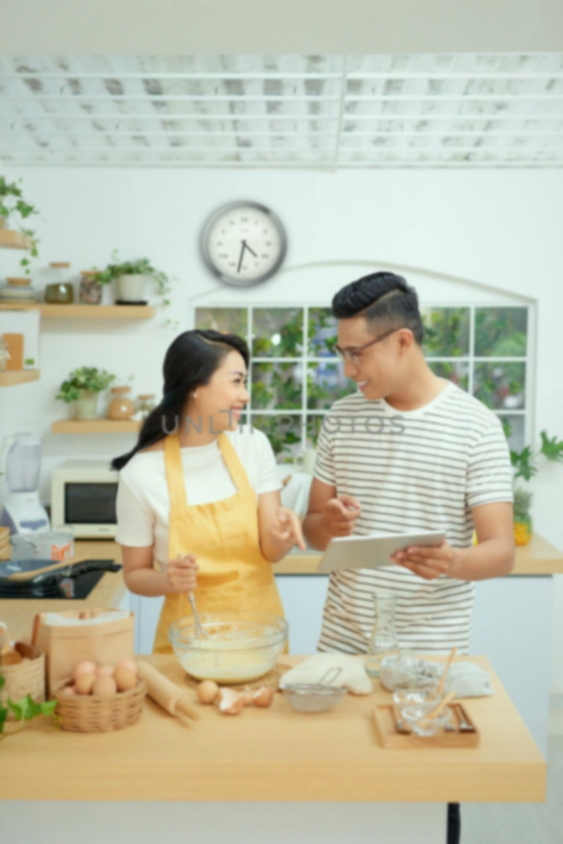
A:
4,32
